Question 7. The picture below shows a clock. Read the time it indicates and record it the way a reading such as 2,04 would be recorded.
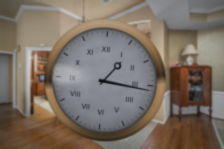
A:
1,16
